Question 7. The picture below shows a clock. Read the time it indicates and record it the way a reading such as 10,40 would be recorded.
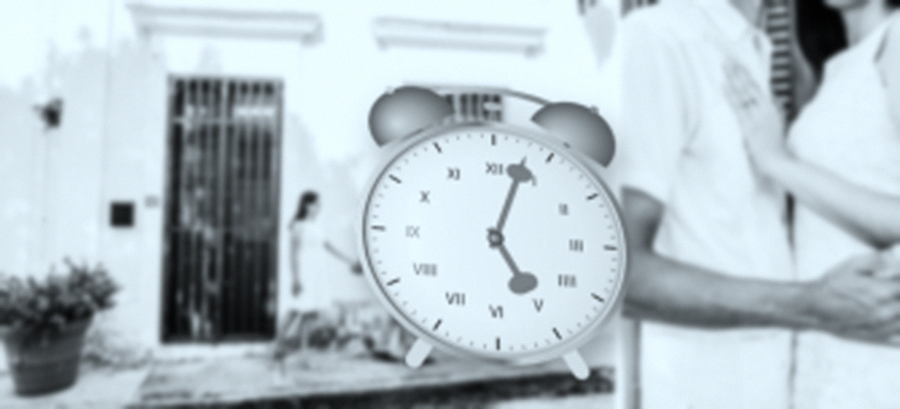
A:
5,03
